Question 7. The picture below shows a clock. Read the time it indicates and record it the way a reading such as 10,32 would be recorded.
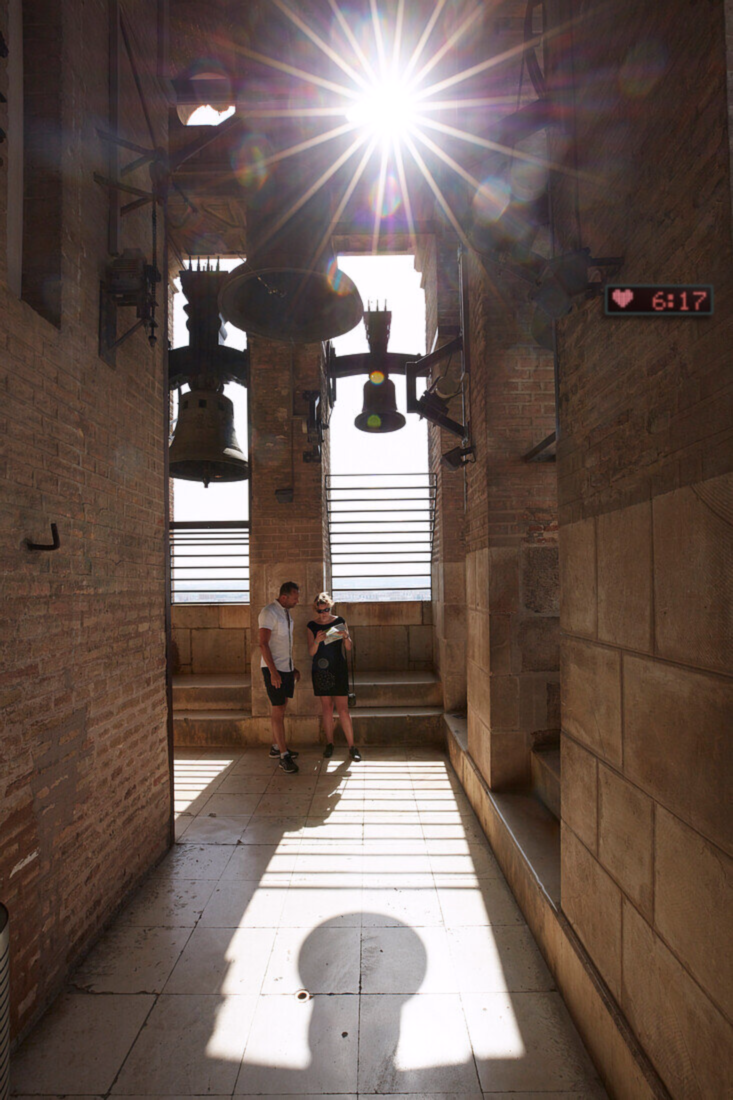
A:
6,17
